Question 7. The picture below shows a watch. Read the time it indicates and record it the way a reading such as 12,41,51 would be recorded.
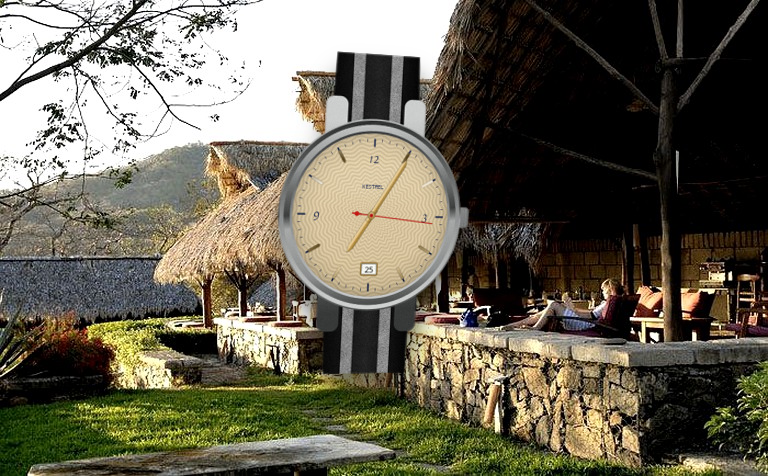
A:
7,05,16
